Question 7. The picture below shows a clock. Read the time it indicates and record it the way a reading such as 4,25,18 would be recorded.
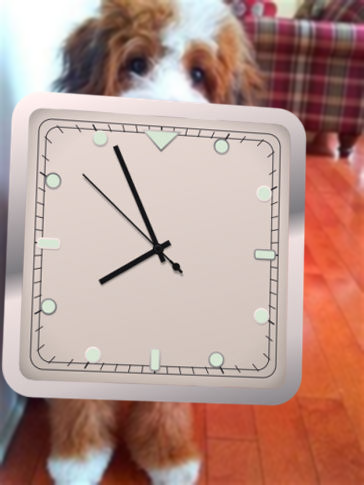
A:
7,55,52
